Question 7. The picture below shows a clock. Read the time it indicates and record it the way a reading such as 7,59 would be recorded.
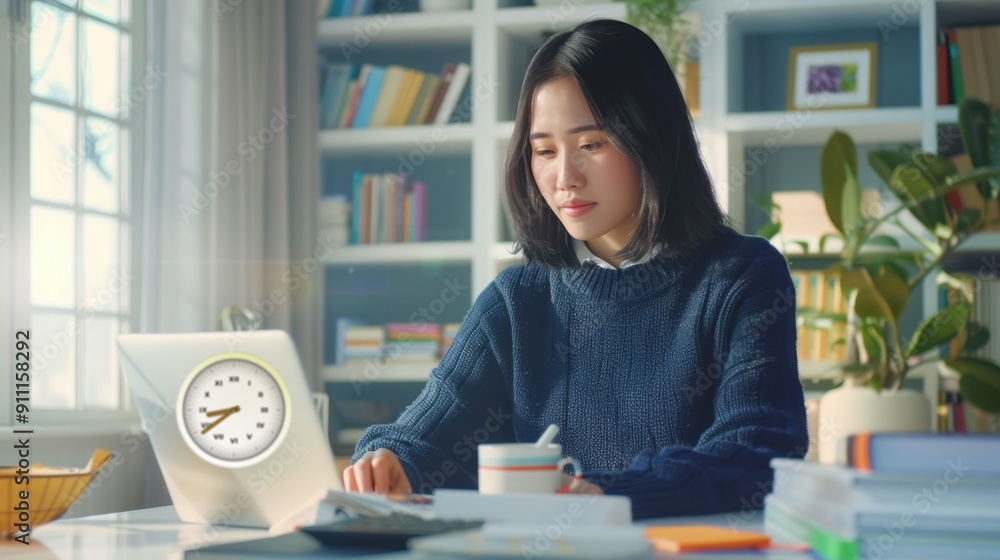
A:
8,39
